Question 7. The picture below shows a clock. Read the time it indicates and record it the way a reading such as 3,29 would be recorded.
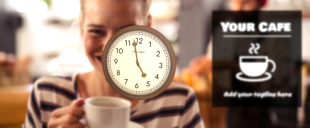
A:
4,58
